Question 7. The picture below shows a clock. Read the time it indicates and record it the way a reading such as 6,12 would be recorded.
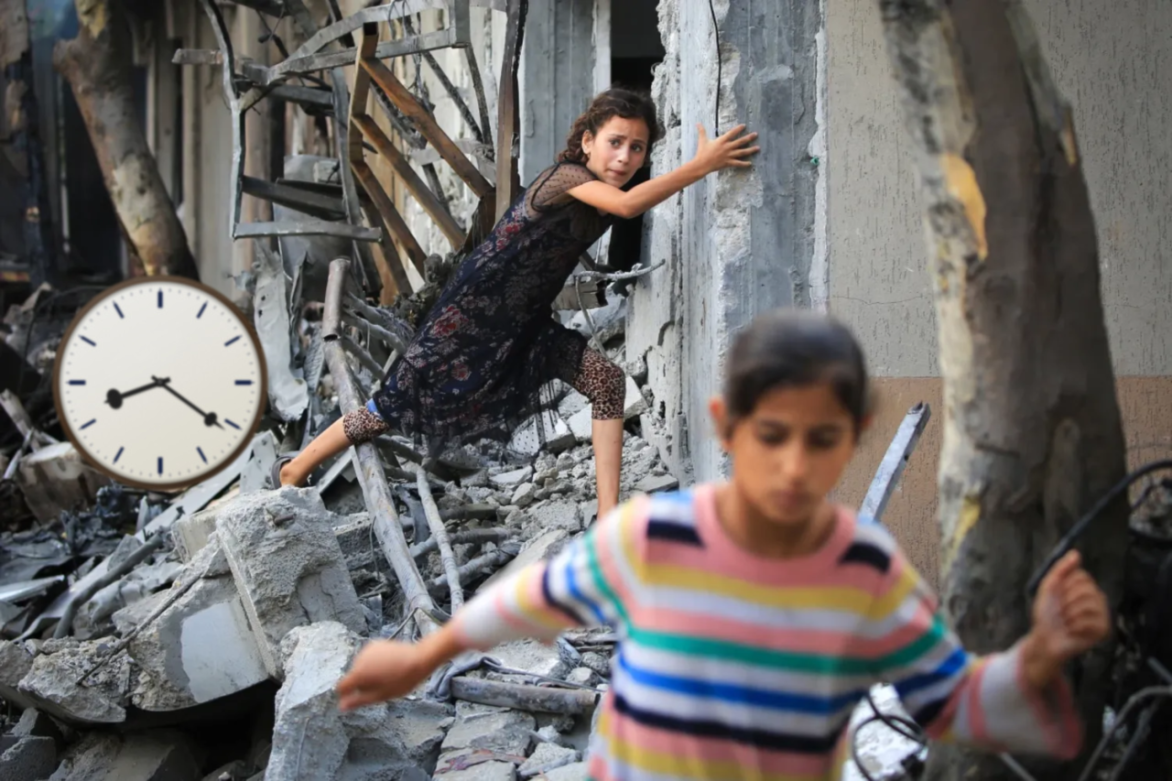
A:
8,21
